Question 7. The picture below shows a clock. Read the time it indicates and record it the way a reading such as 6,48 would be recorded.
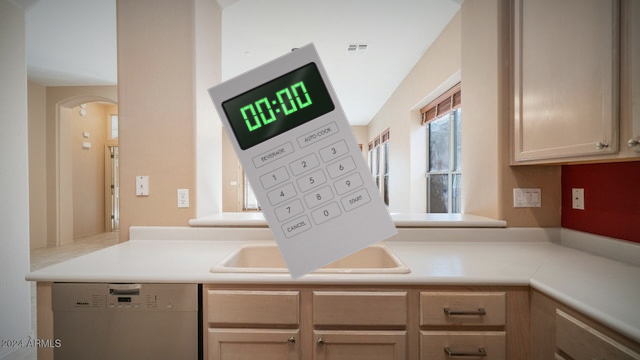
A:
0,00
